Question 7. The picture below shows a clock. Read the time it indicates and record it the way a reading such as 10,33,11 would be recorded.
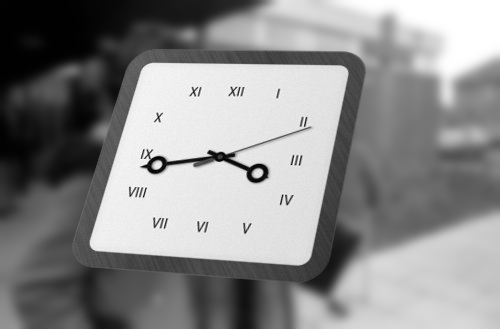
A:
3,43,11
